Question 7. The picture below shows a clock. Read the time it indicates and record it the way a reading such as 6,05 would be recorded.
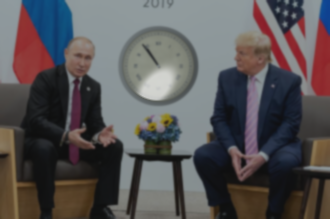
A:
10,54
